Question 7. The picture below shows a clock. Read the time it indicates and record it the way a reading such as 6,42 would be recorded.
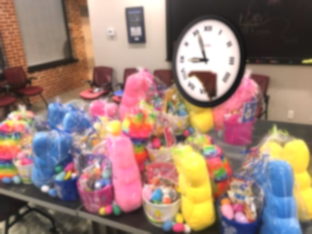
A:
8,56
